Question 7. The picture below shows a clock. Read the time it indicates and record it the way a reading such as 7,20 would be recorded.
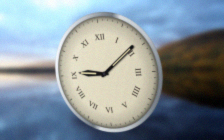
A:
9,09
